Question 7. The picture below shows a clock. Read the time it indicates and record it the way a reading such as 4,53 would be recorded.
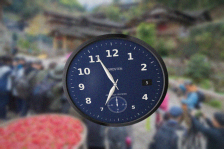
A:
6,56
